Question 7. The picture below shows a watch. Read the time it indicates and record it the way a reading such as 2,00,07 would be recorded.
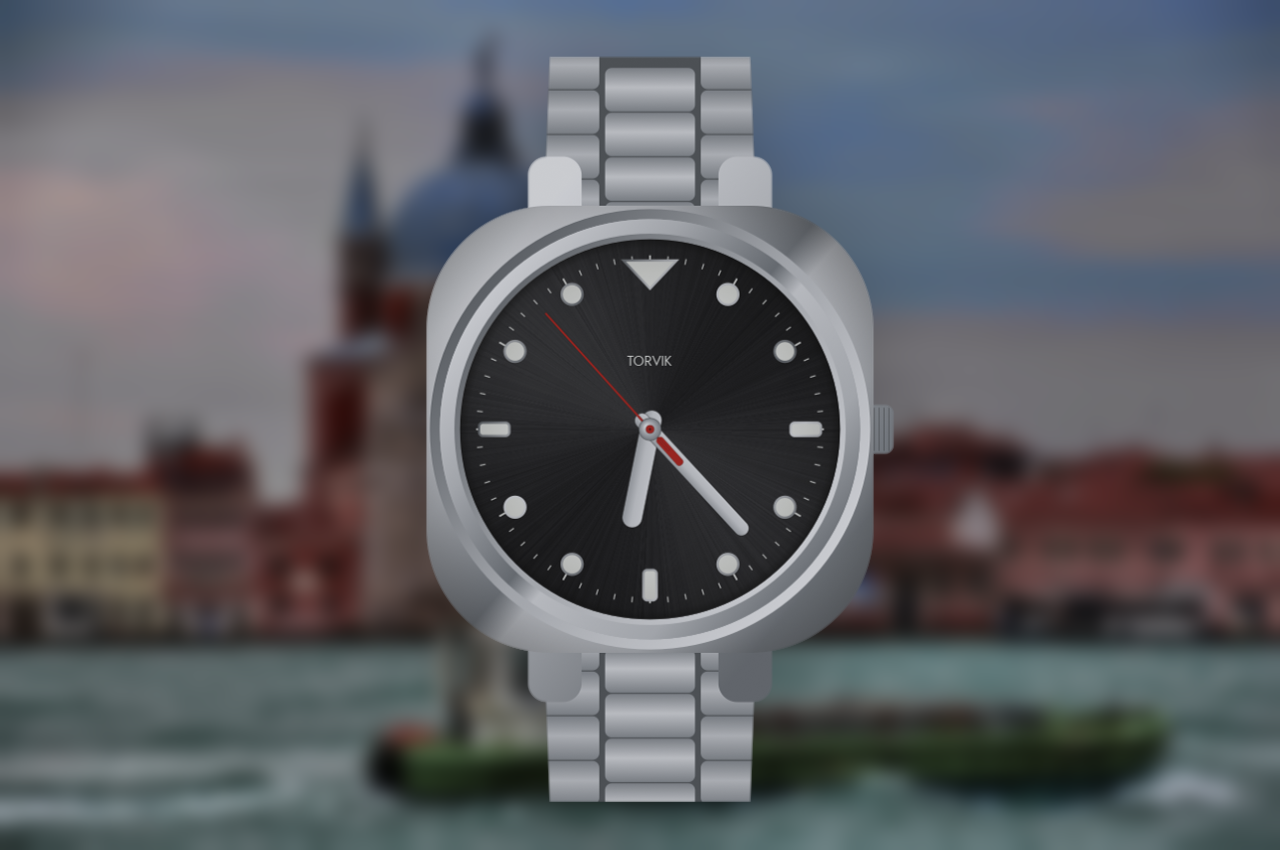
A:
6,22,53
